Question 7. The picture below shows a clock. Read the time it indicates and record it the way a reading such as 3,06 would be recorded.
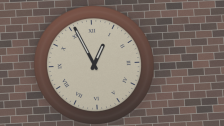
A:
12,56
